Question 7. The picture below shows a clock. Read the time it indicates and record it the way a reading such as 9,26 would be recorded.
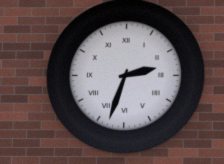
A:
2,33
